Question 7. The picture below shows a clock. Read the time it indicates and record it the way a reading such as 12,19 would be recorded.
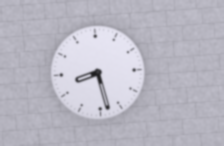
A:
8,28
